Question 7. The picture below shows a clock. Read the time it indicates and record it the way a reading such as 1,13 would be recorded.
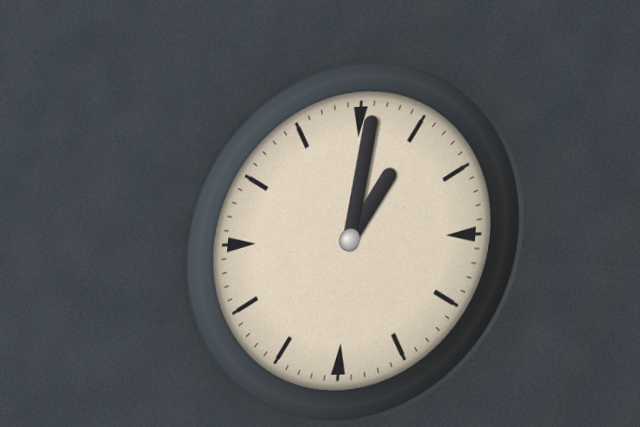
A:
1,01
